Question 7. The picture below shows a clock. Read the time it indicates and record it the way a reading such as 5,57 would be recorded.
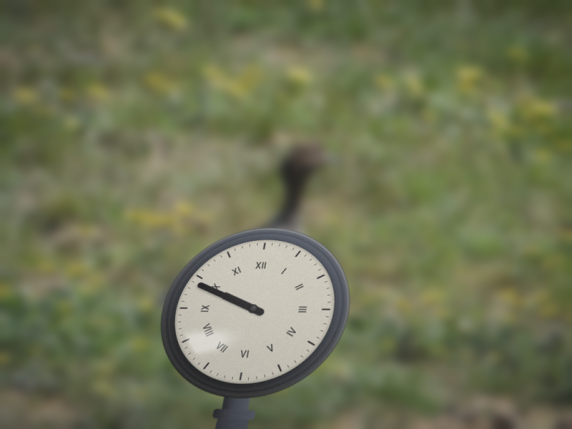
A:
9,49
